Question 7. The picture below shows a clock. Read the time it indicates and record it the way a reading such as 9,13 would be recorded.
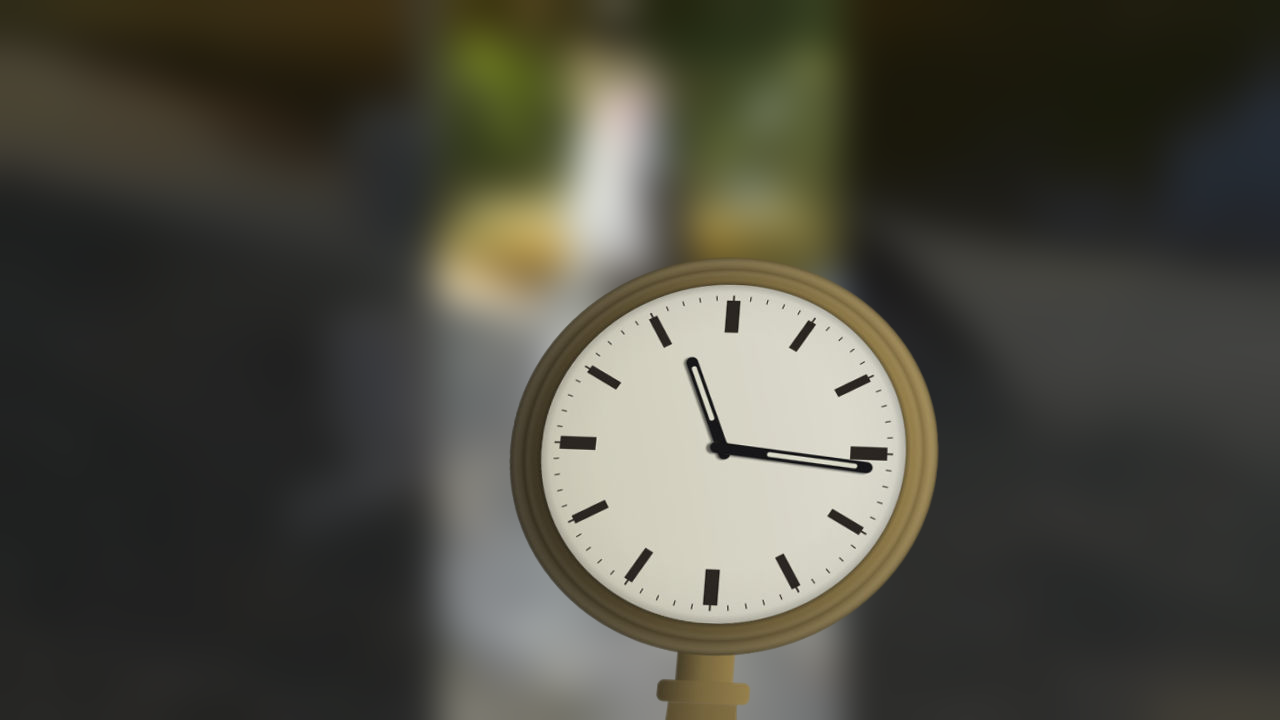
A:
11,16
